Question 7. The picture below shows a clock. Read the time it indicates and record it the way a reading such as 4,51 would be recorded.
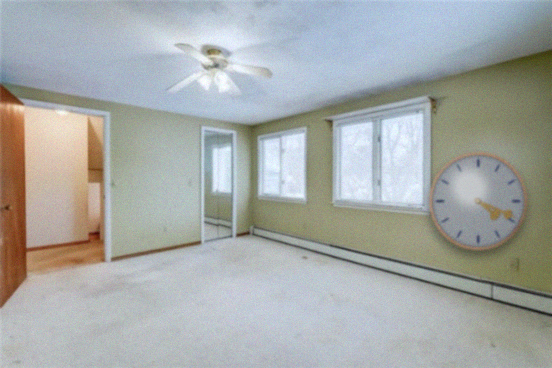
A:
4,19
